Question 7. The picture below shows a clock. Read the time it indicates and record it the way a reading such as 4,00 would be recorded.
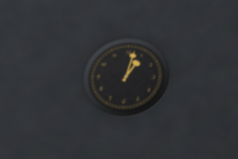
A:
1,02
